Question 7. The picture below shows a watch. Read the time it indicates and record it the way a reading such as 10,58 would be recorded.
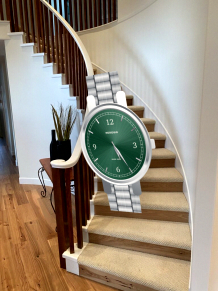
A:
5,25
